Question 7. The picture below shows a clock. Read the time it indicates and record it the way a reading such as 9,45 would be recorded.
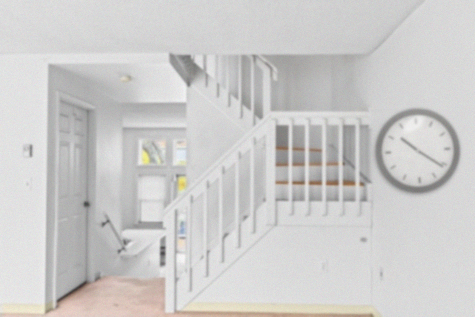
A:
10,21
